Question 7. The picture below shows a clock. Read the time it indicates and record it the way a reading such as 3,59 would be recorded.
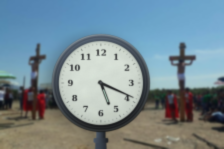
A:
5,19
